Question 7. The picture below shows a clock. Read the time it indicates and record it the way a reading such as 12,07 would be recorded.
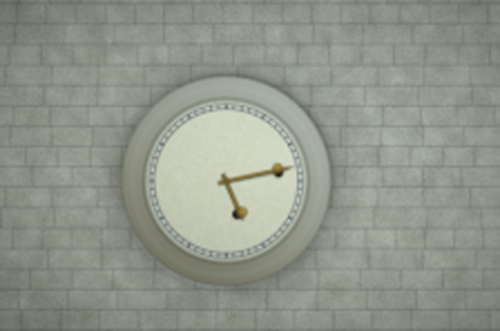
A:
5,13
